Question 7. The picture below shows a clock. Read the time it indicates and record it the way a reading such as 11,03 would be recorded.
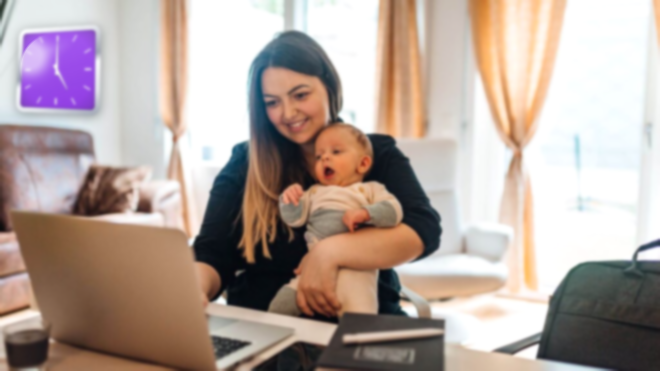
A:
5,00
